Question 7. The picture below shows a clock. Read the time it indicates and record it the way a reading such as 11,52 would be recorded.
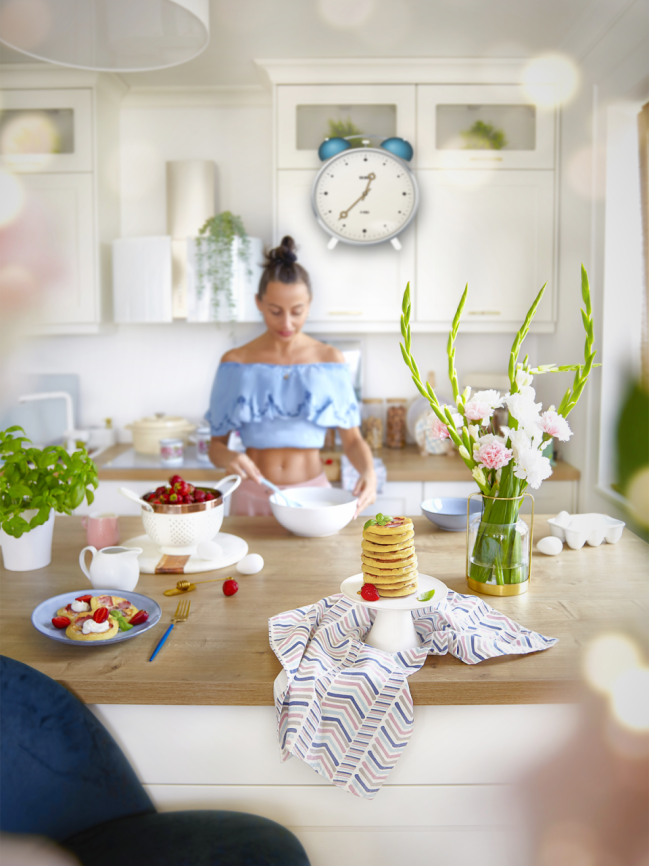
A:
12,37
